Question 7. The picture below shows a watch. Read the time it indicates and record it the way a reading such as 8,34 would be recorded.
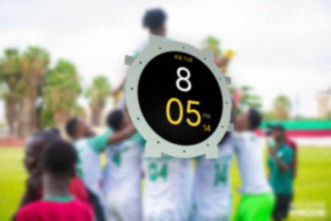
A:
8,05
